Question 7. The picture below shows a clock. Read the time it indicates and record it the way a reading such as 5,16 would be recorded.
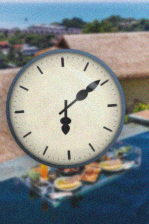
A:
6,09
